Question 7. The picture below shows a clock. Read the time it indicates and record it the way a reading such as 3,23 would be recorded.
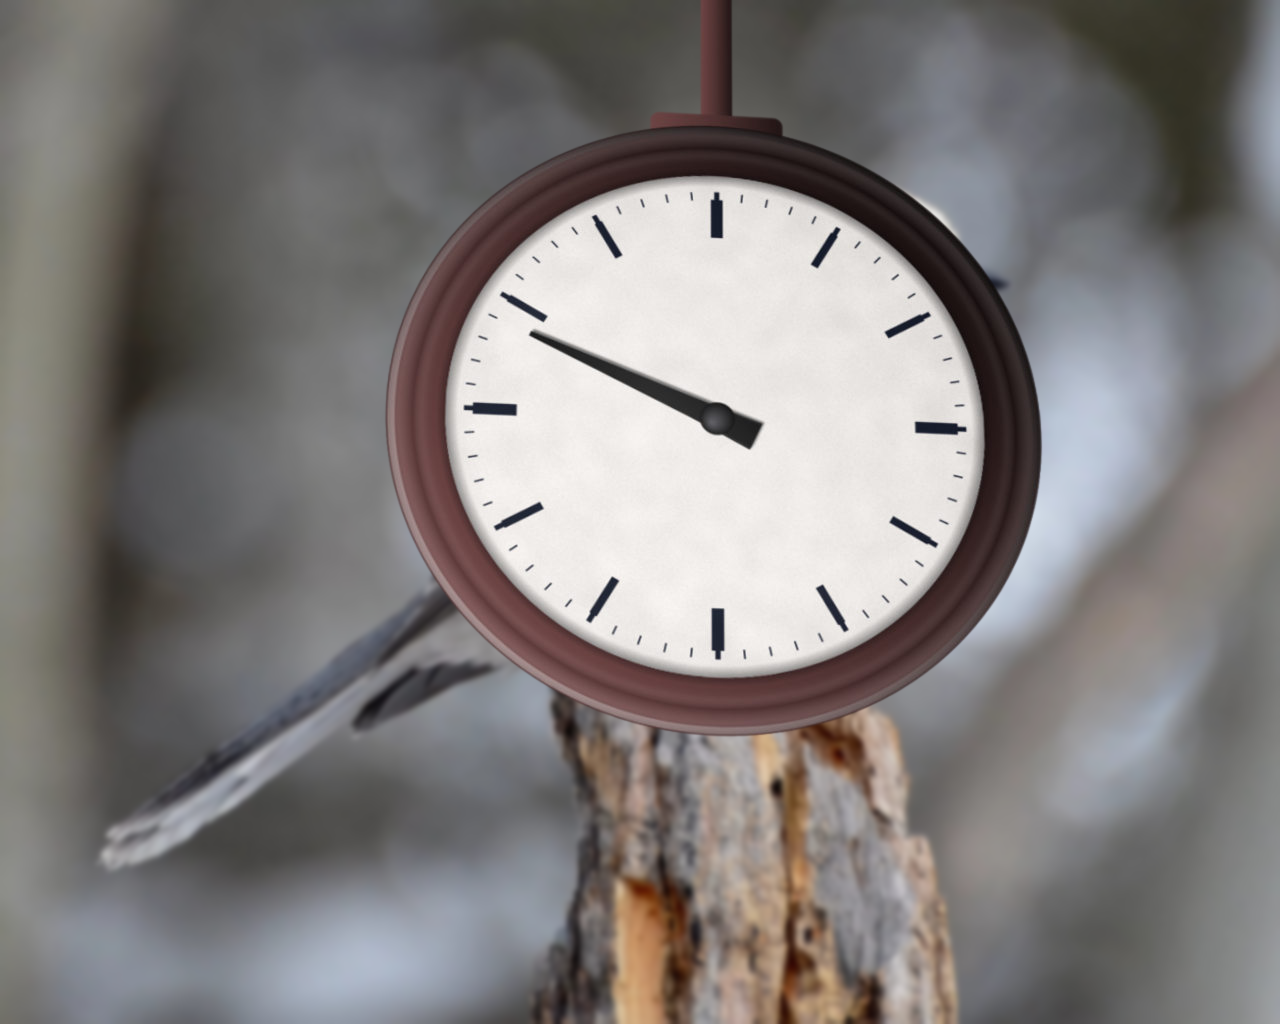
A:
9,49
